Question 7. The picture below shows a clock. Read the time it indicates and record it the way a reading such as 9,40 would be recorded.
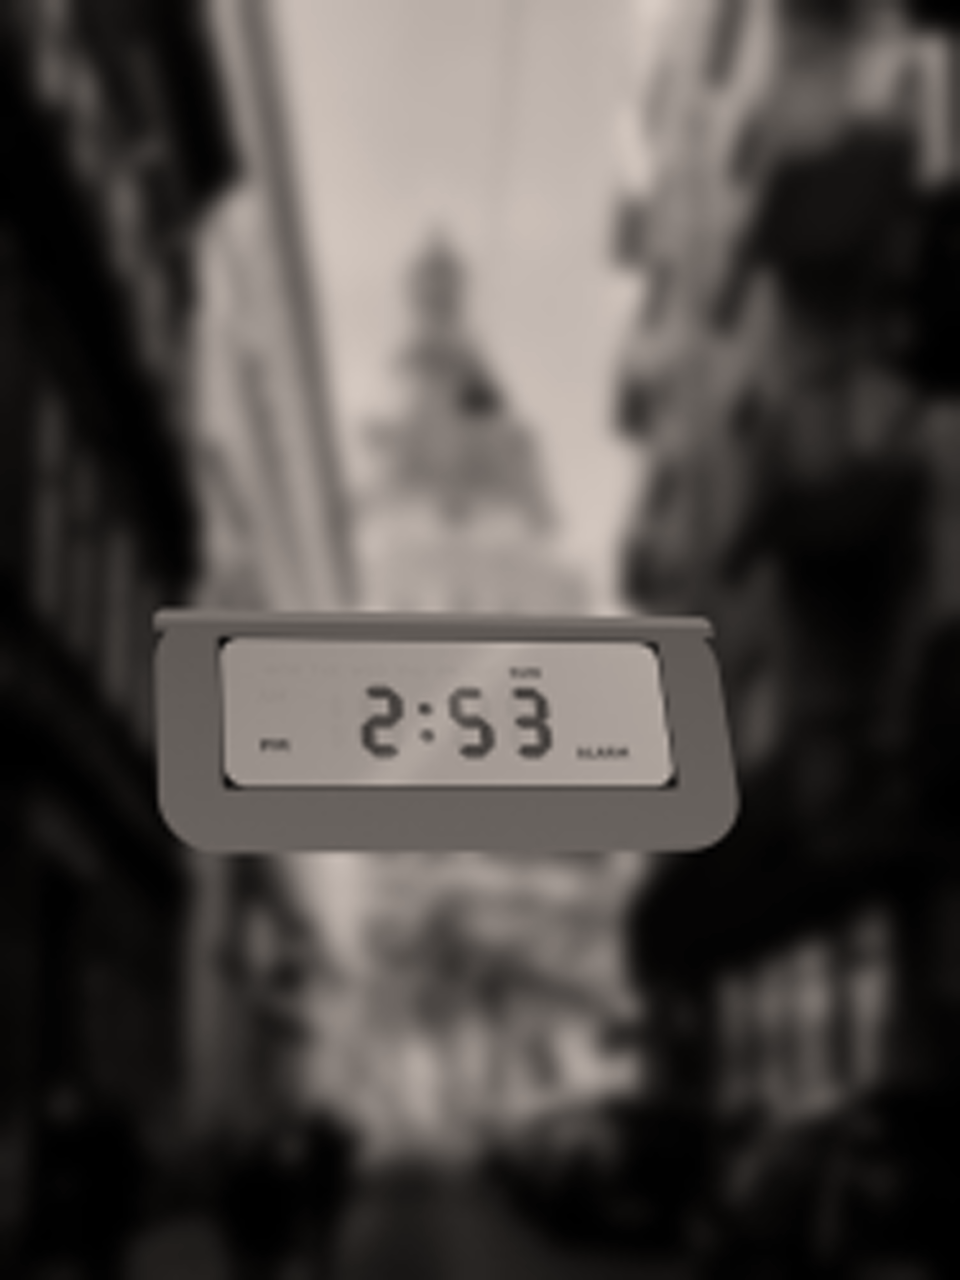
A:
2,53
